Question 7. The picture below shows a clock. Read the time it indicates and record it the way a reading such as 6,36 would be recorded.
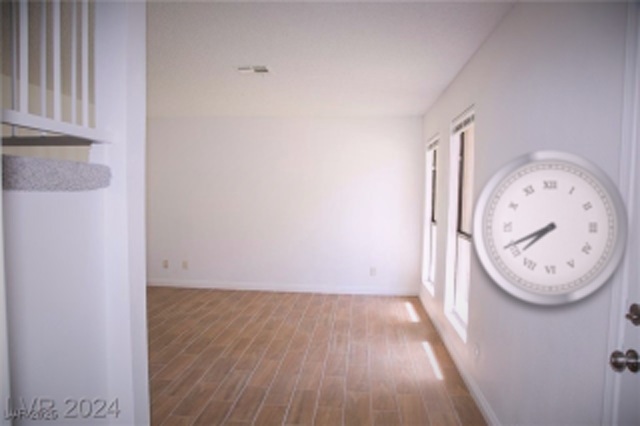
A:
7,41
